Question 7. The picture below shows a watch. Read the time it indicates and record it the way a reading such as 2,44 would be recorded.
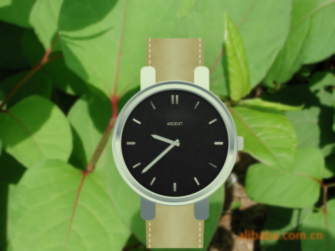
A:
9,38
